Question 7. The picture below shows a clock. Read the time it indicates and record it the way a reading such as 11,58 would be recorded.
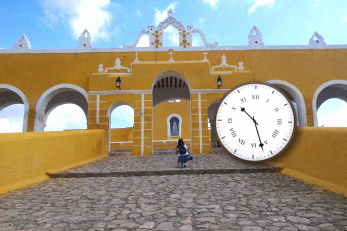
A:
10,27
